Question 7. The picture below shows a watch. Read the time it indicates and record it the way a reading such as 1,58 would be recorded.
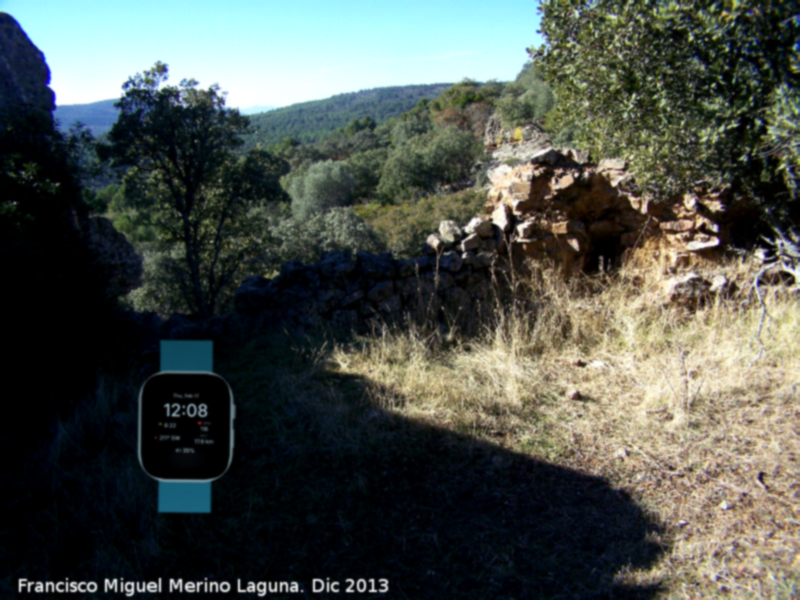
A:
12,08
